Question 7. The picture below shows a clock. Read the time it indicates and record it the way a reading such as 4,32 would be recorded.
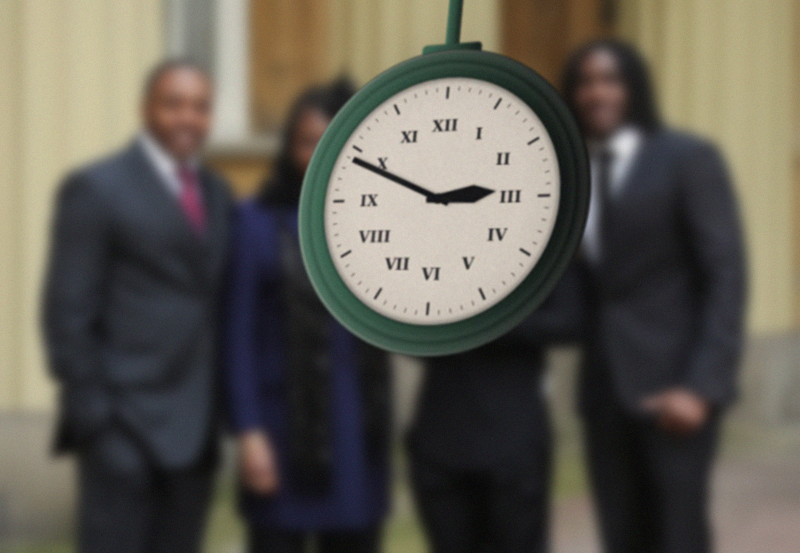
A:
2,49
